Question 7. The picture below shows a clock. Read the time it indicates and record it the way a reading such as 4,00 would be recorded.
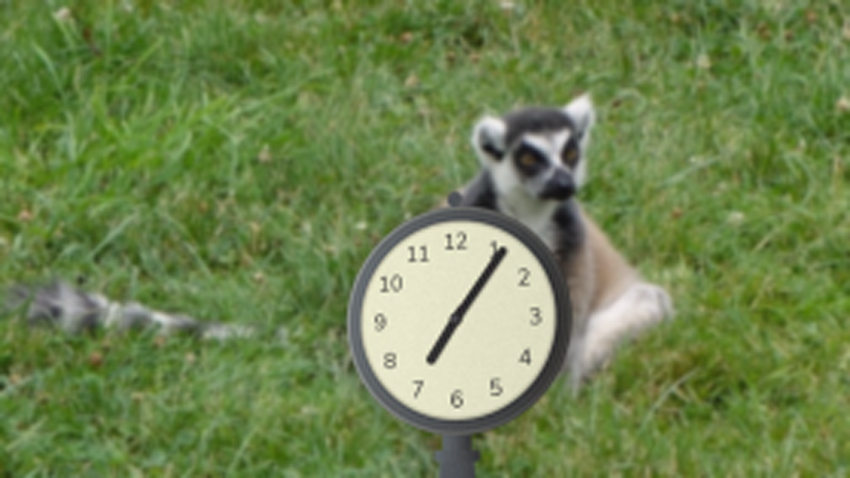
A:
7,06
